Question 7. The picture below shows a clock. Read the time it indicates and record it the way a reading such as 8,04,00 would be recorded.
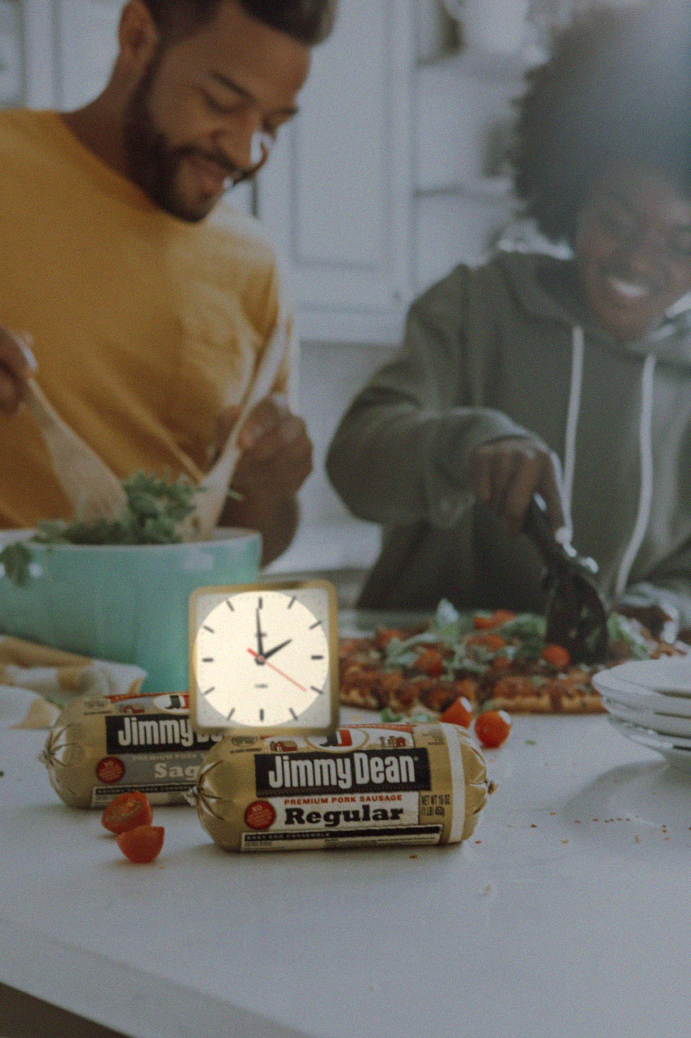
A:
1,59,21
